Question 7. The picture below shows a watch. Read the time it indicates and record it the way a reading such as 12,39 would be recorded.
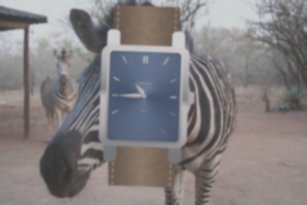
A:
10,45
